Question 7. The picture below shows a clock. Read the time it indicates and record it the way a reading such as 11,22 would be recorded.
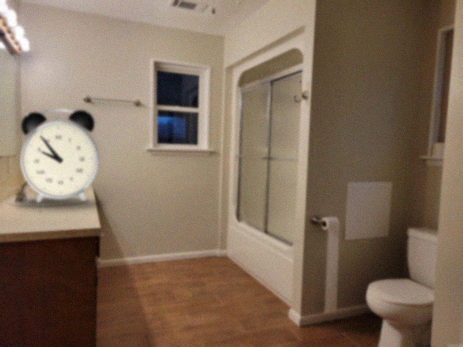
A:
9,54
